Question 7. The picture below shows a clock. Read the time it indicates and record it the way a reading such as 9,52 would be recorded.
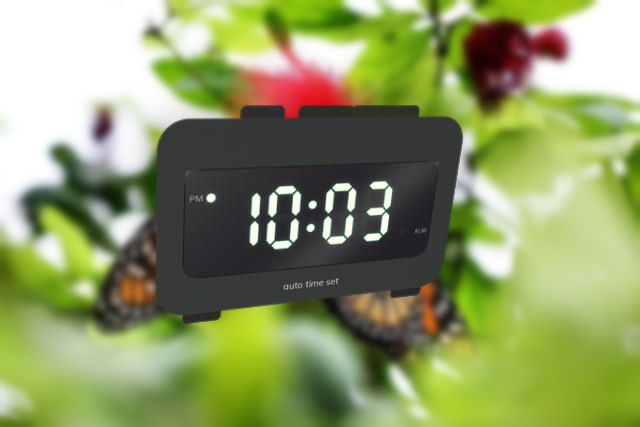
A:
10,03
